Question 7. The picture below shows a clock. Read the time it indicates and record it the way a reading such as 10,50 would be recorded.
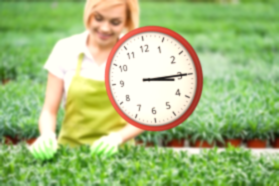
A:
3,15
